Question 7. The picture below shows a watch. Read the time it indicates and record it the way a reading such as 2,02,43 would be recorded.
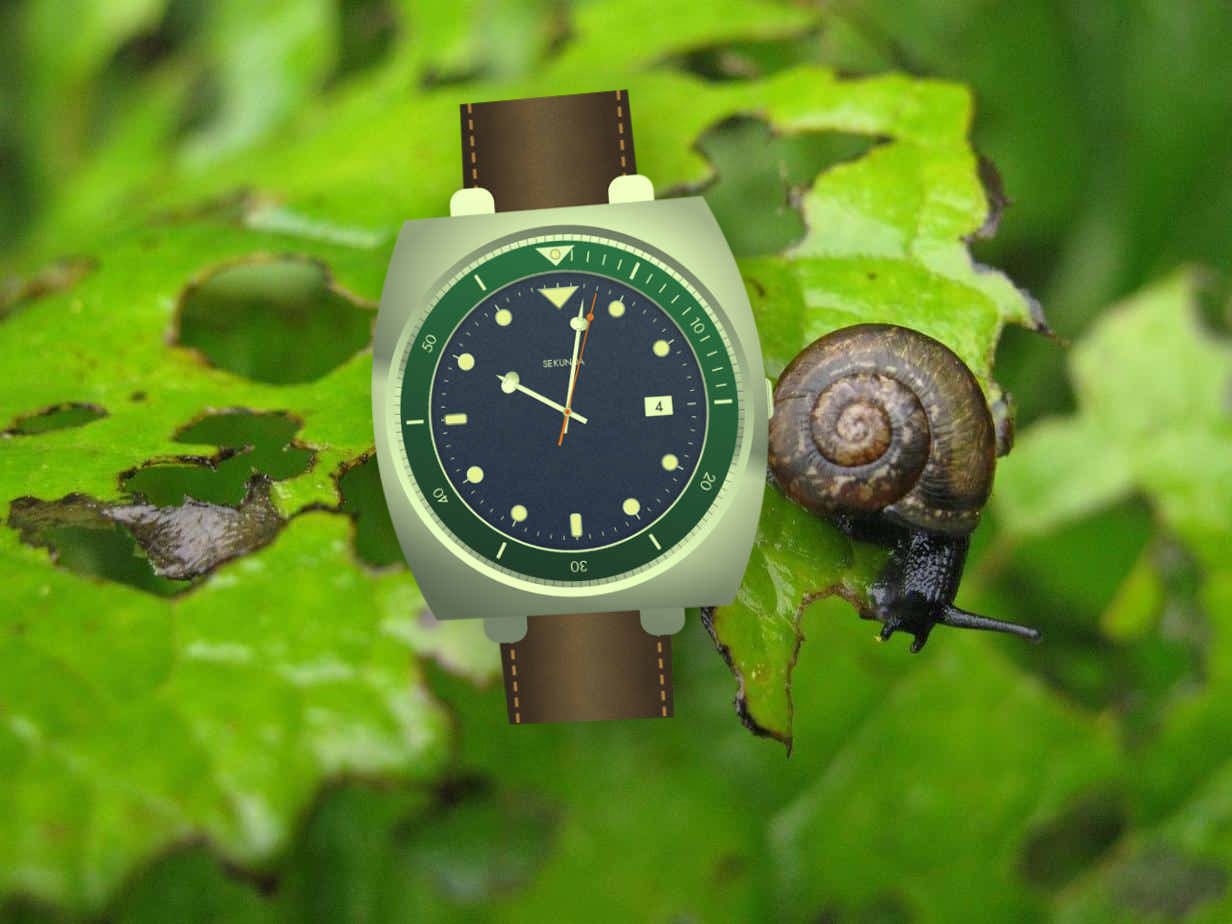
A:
10,02,03
